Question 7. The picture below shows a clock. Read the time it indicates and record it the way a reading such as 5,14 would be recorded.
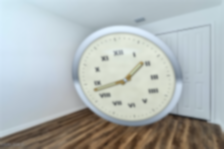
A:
1,43
